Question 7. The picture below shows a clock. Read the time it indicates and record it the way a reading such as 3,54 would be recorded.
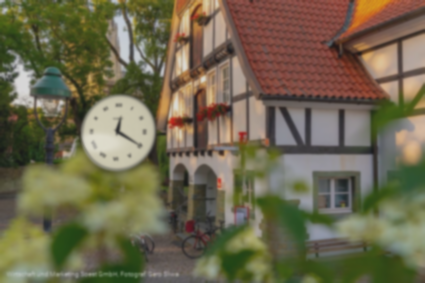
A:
12,20
